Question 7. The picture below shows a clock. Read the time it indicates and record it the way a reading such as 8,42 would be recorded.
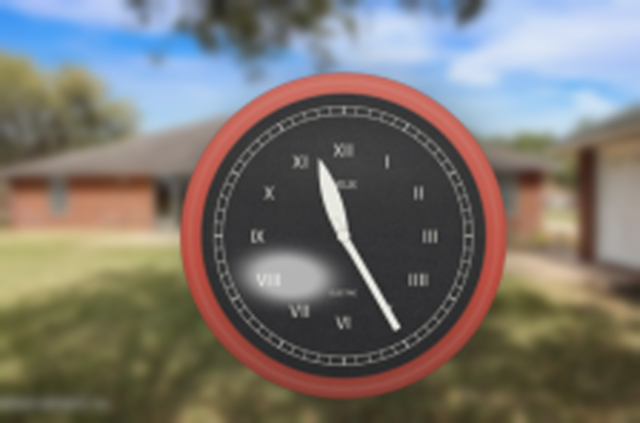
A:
11,25
